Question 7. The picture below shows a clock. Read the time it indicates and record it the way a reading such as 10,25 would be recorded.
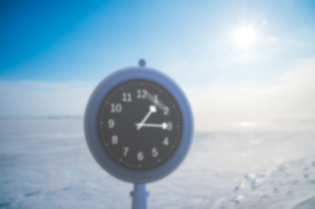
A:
1,15
